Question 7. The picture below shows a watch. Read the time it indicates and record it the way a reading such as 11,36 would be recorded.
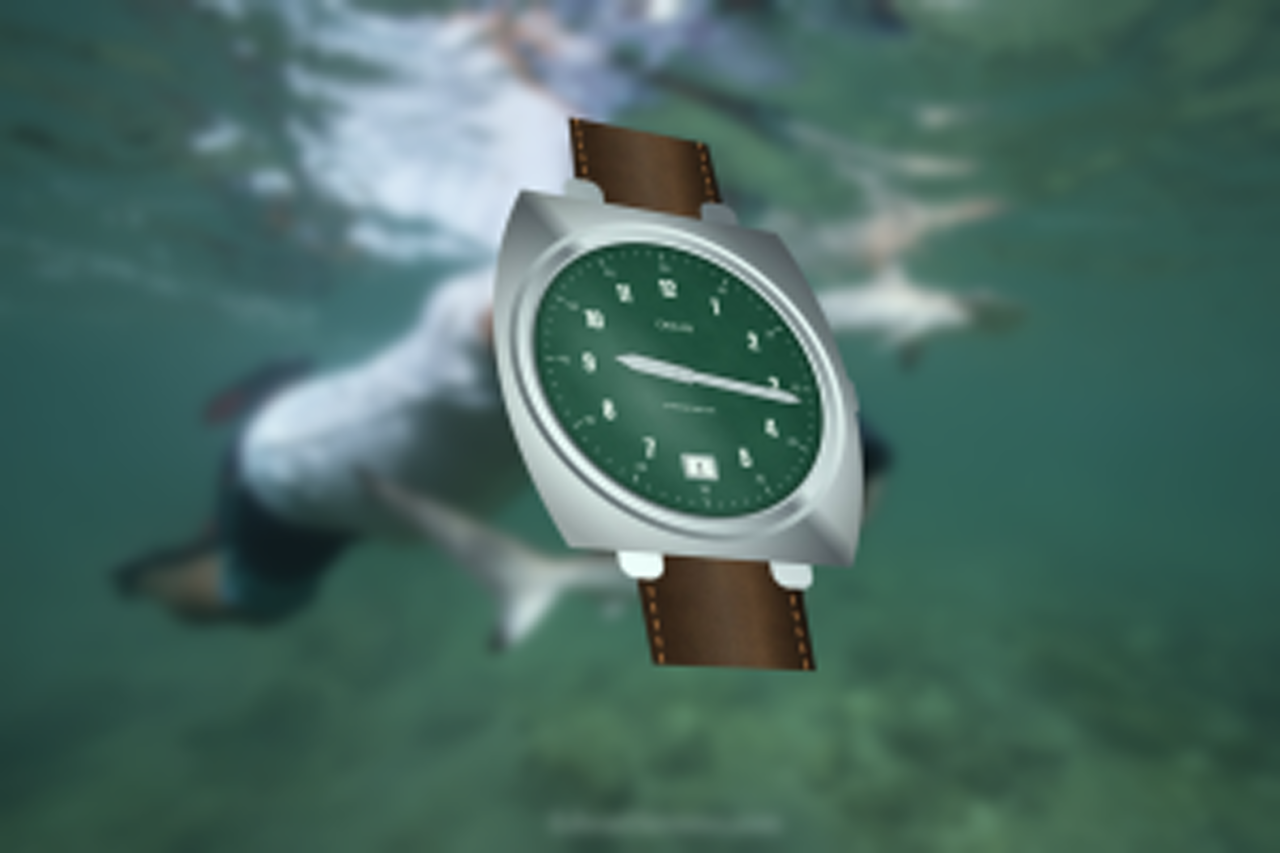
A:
9,16
